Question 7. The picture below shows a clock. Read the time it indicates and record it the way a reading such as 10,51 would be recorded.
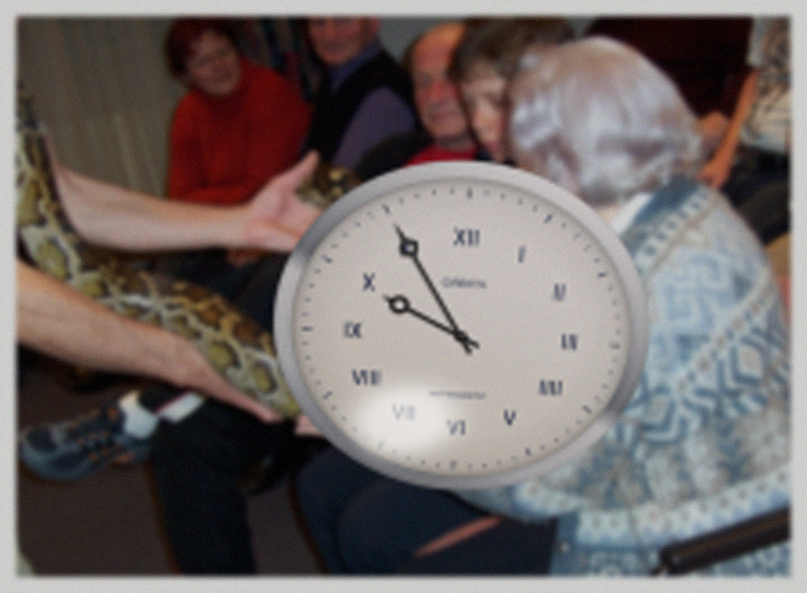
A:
9,55
